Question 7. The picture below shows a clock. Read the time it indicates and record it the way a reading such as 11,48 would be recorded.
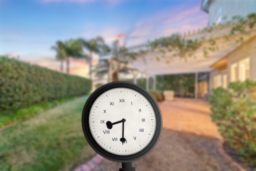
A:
8,31
